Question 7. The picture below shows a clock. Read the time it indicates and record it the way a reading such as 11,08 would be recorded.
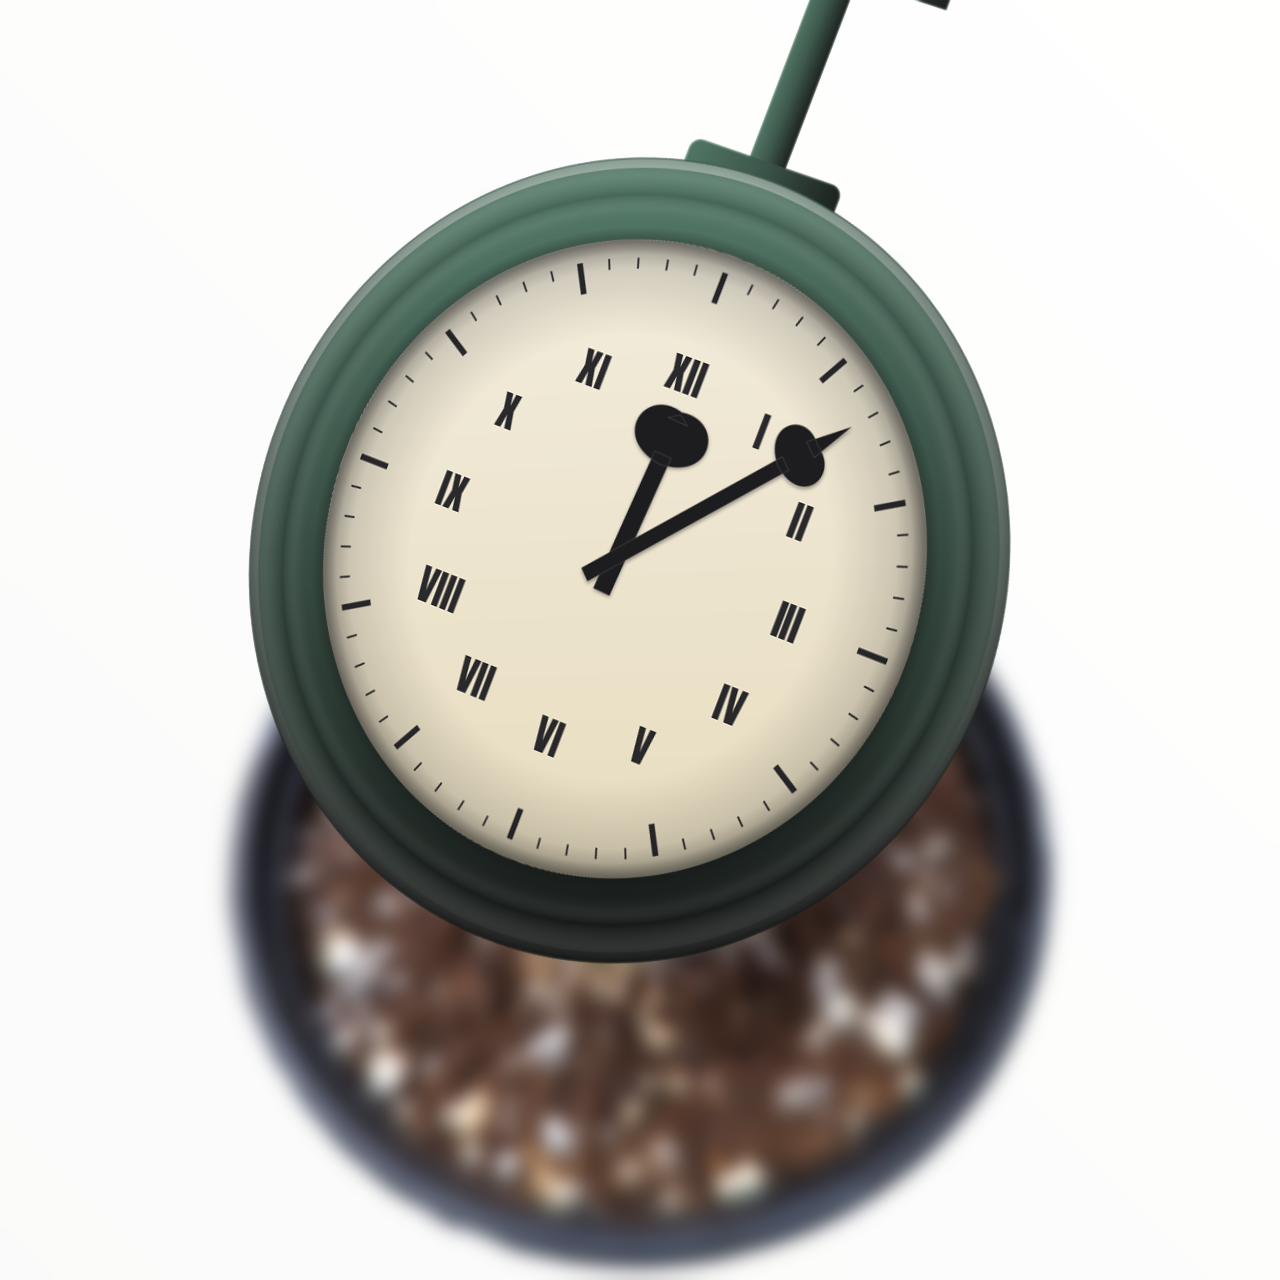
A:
12,07
